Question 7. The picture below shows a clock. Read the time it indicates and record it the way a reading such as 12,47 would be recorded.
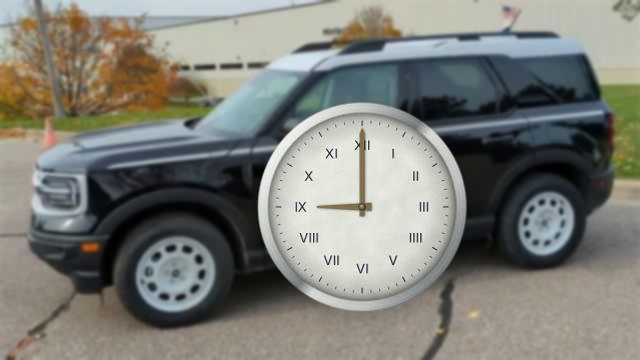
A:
9,00
